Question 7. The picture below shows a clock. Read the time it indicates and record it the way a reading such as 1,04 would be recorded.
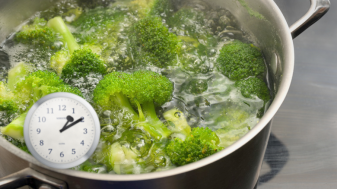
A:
1,10
